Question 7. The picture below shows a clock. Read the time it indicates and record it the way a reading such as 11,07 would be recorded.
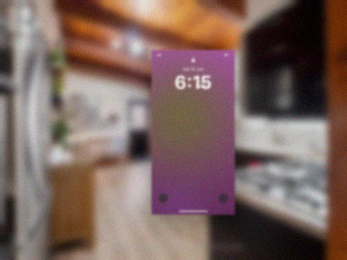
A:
6,15
